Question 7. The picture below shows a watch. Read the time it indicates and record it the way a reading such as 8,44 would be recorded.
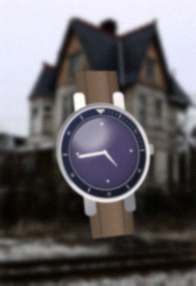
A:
4,44
